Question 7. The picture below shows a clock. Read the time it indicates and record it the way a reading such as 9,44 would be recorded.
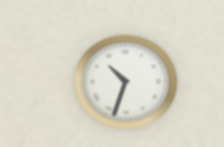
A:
10,33
